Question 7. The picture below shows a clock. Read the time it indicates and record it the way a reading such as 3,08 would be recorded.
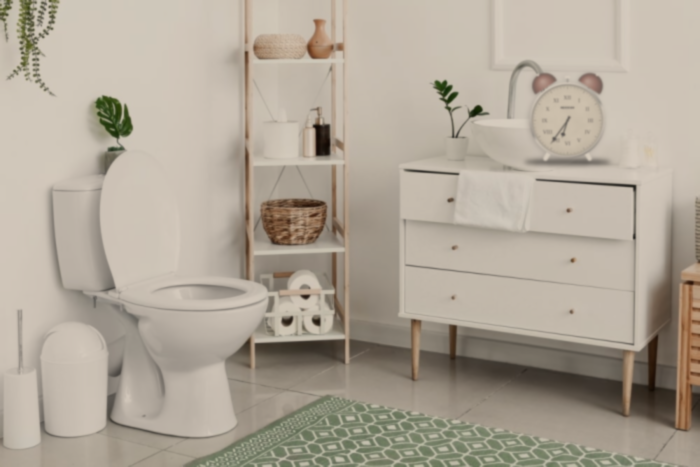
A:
6,36
